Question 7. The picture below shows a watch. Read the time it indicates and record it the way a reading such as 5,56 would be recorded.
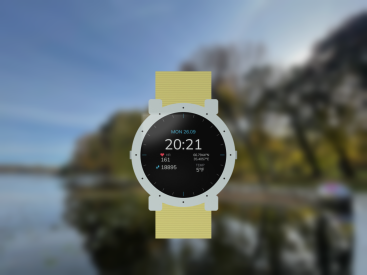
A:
20,21
